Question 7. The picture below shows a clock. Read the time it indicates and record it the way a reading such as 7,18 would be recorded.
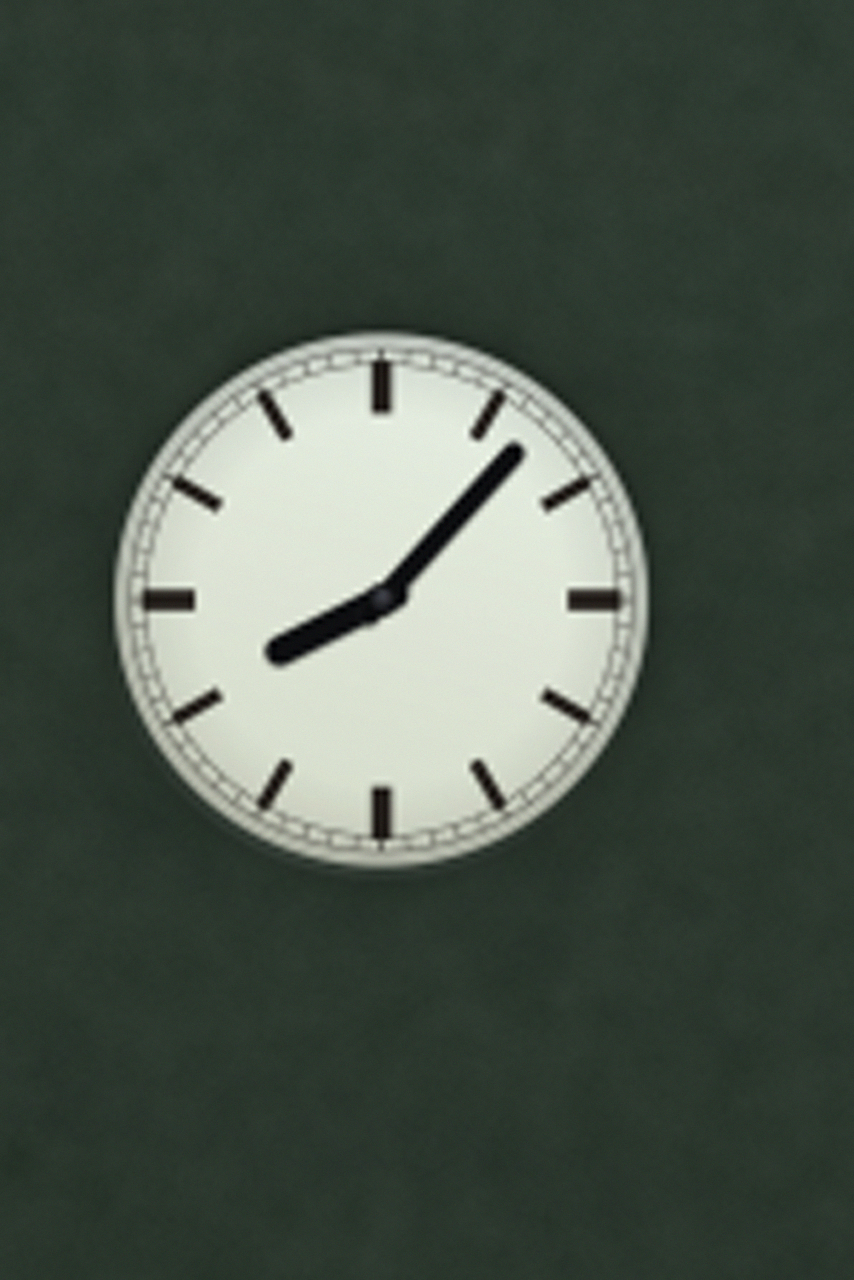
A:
8,07
